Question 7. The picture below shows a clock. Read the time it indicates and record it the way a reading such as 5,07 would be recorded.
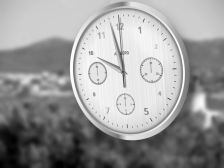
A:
9,58
